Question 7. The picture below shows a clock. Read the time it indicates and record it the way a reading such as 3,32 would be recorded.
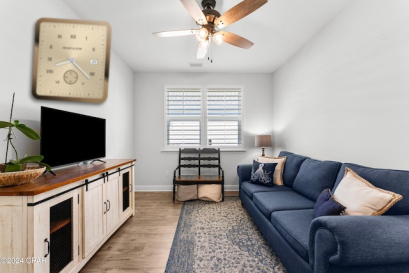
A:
8,22
